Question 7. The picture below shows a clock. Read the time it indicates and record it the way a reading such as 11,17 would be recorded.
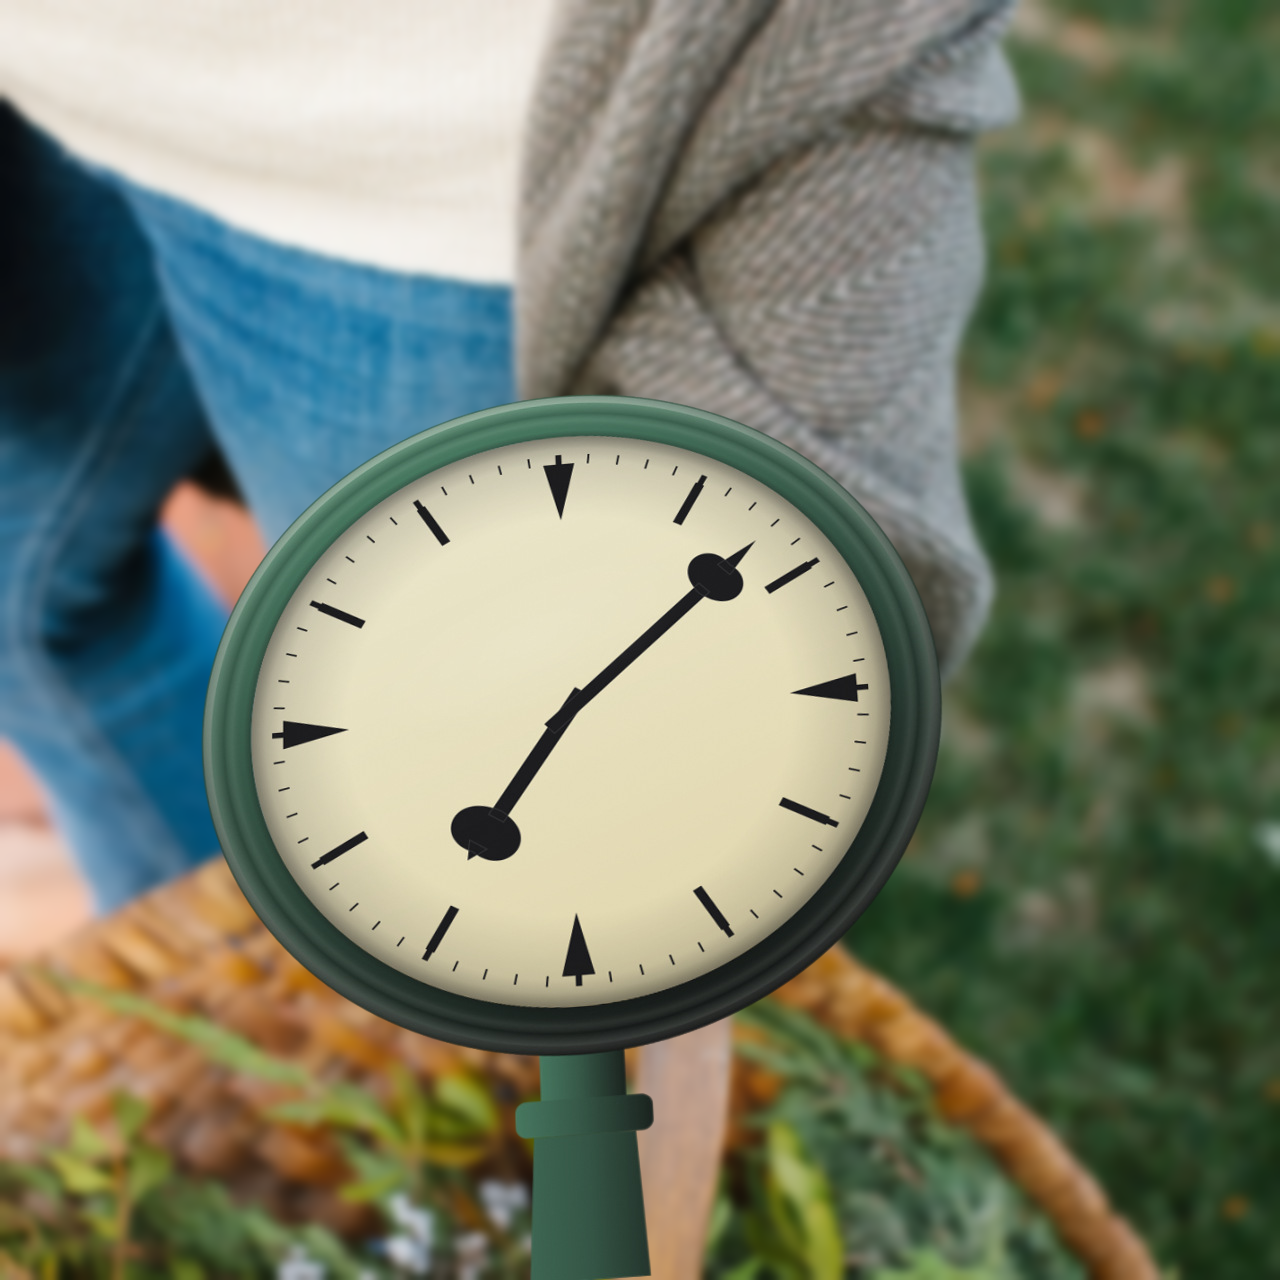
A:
7,08
